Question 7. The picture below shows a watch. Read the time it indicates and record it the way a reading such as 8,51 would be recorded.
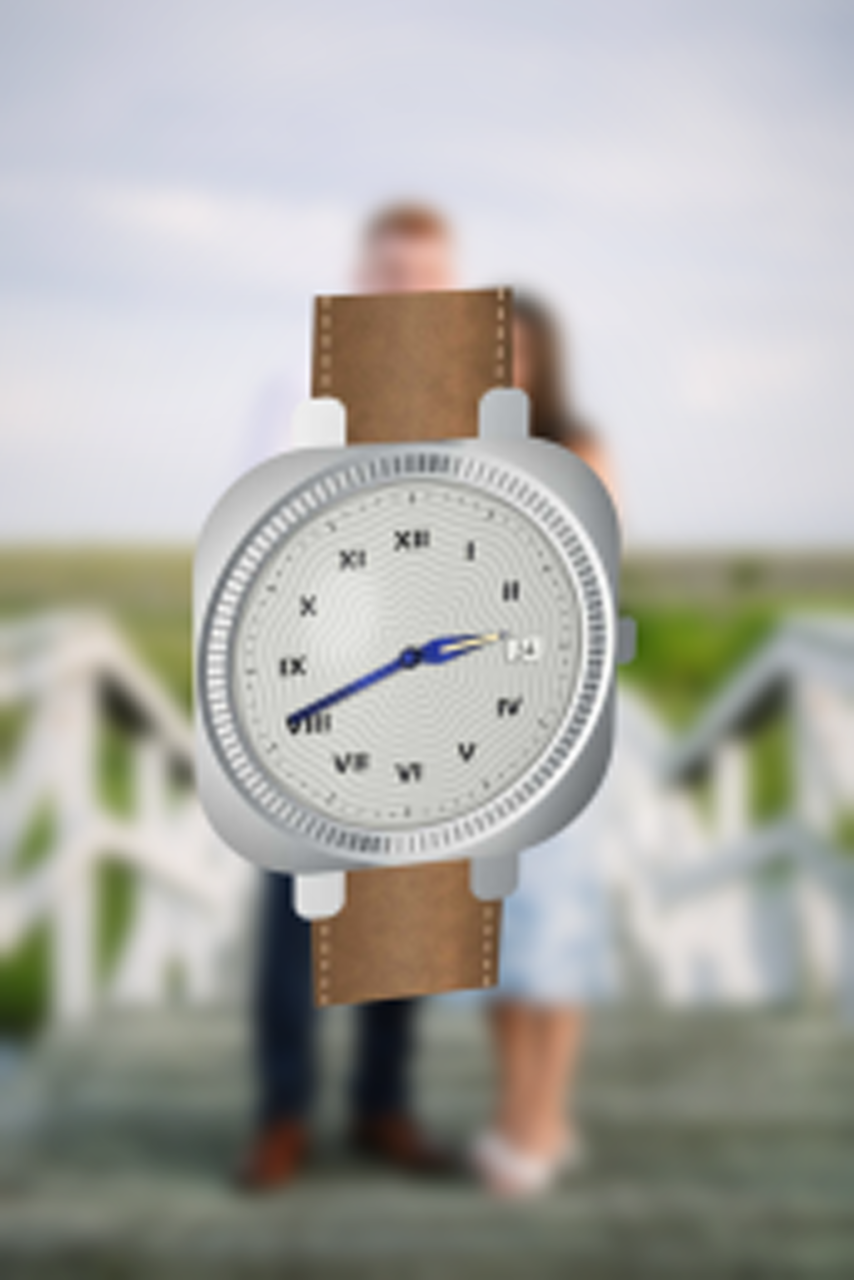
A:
2,41
